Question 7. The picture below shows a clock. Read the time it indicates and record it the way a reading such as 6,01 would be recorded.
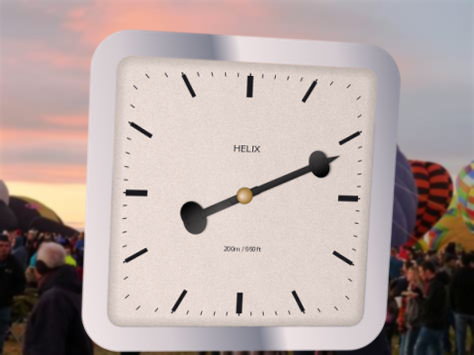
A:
8,11
